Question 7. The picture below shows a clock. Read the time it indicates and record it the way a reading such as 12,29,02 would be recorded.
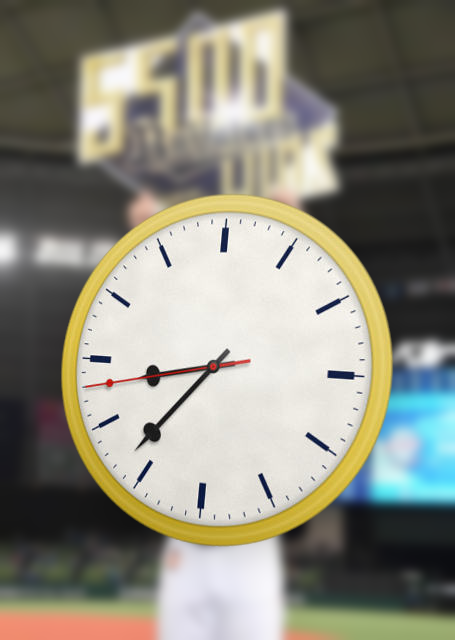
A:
8,36,43
